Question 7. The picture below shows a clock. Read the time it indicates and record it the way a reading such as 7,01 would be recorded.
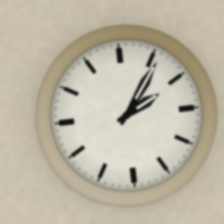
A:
2,06
